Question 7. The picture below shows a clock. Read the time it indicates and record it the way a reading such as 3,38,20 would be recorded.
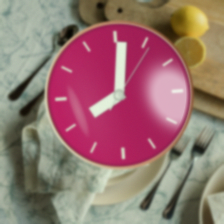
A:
8,01,06
